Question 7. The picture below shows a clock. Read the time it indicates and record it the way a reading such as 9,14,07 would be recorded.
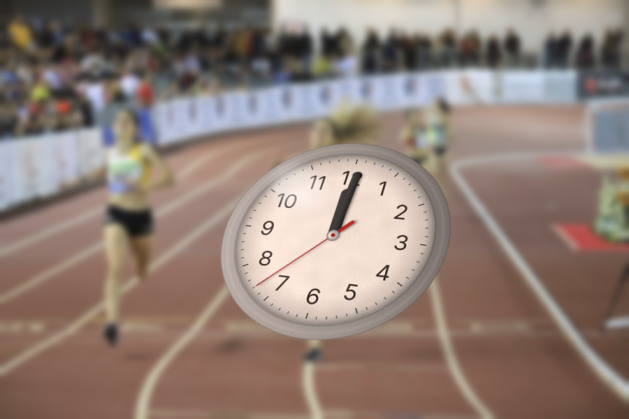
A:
12,00,37
